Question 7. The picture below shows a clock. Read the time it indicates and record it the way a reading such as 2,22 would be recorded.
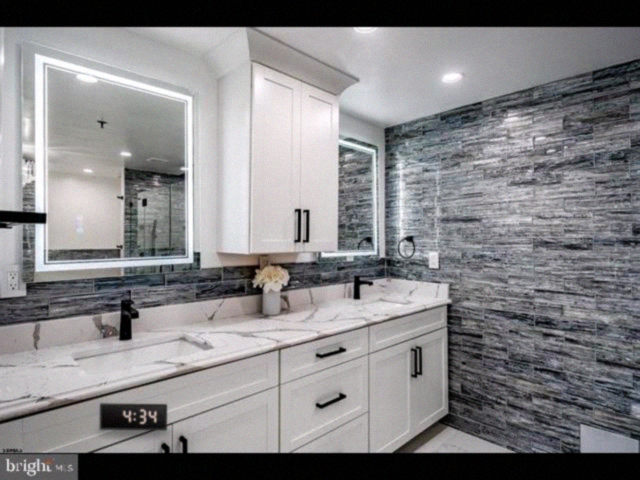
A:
4,34
